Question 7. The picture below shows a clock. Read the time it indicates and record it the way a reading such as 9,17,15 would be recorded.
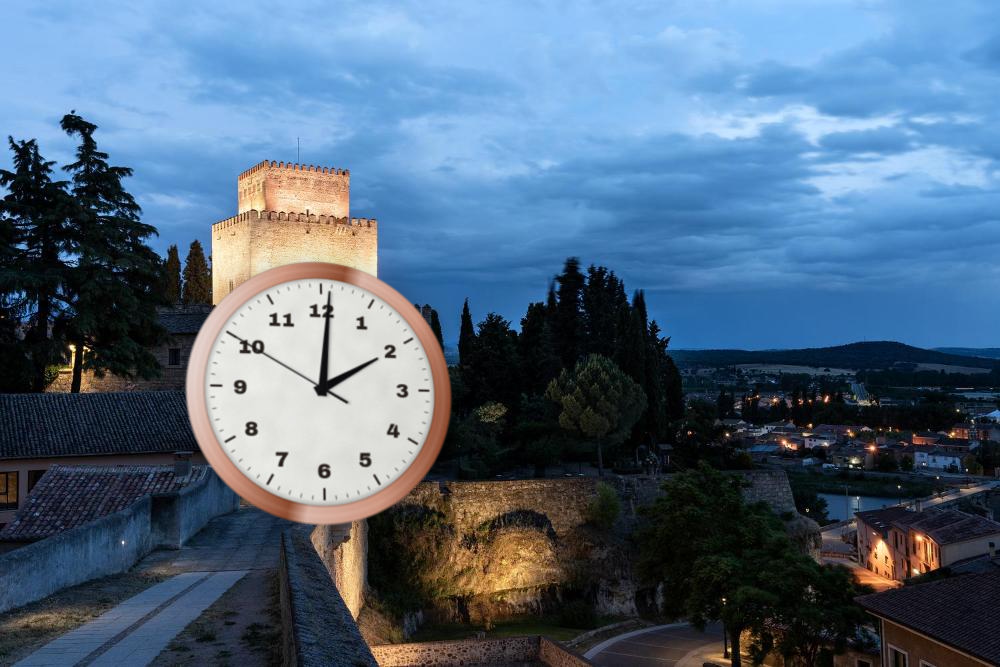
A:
2,00,50
